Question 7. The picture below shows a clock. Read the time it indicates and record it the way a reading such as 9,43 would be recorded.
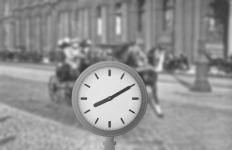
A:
8,10
